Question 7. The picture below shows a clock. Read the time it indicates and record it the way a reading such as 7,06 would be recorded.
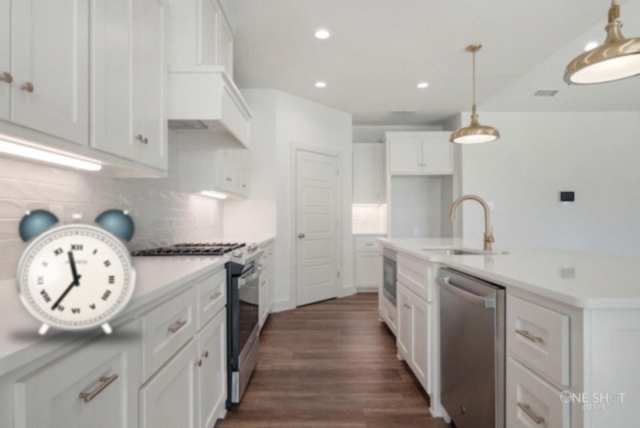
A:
11,36
